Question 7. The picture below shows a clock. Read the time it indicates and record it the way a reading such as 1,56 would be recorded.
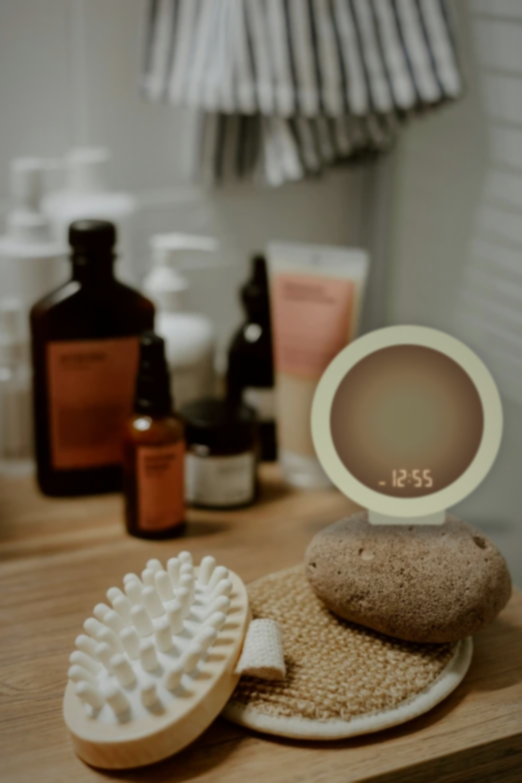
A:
12,55
